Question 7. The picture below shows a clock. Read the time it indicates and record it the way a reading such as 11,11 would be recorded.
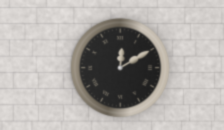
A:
12,10
